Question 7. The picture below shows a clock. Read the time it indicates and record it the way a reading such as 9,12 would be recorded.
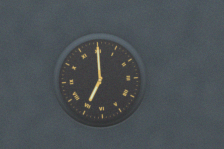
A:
7,00
